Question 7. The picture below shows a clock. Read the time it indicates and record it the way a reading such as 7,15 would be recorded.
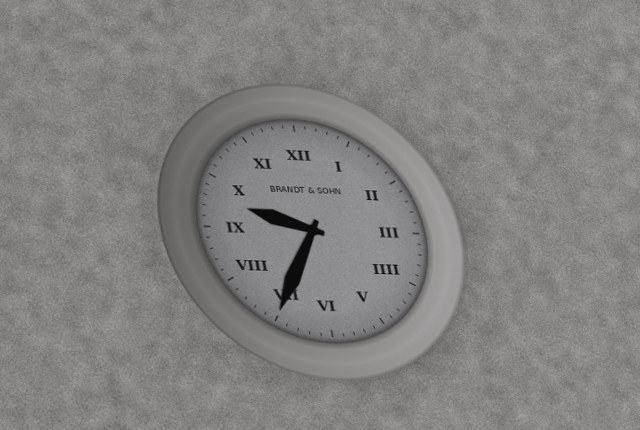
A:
9,35
